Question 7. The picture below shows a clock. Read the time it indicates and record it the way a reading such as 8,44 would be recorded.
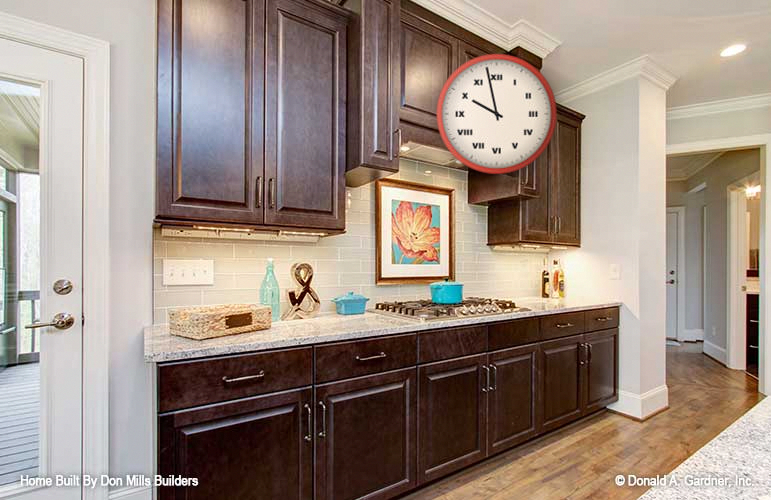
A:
9,58
